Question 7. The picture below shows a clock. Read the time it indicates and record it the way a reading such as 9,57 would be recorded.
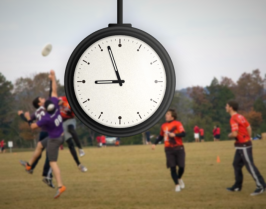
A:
8,57
